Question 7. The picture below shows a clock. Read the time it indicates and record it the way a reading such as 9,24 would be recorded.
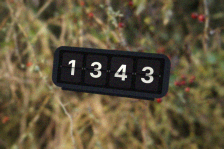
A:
13,43
